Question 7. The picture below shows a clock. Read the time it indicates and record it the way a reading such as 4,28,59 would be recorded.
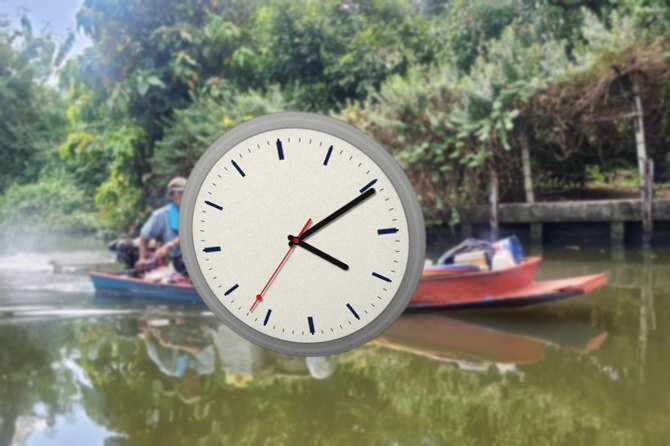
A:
4,10,37
